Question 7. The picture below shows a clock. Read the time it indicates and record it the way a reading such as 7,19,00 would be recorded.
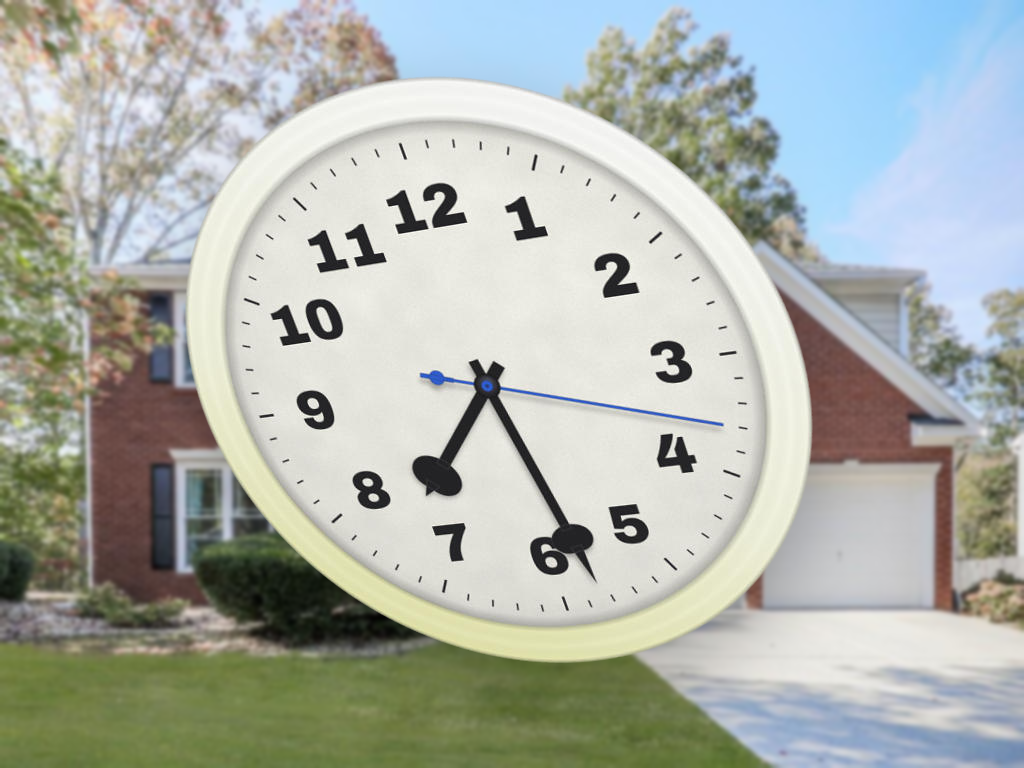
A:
7,28,18
